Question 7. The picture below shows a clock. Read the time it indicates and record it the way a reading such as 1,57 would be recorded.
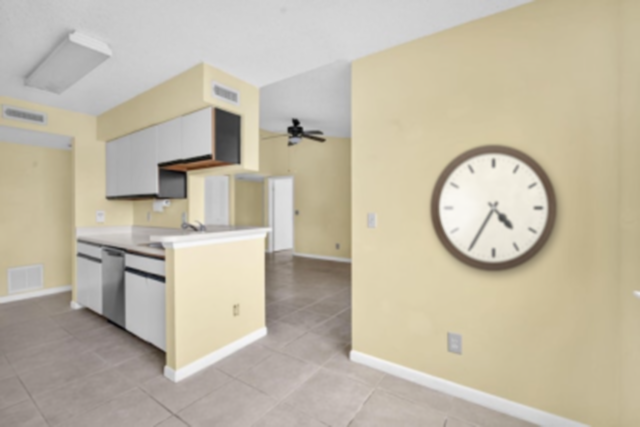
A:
4,35
